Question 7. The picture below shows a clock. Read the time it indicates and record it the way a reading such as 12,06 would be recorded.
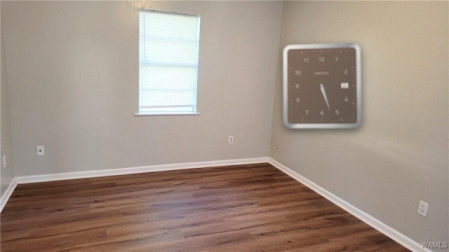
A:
5,27
